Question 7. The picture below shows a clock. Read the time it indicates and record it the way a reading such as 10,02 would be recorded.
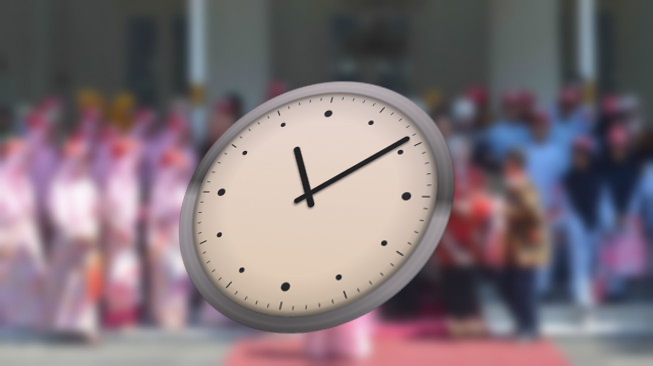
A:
11,09
